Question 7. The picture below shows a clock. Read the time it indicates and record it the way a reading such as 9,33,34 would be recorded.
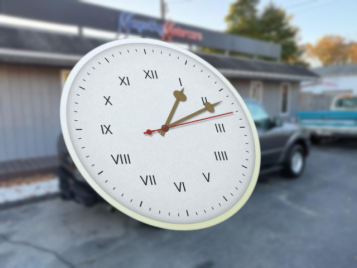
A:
1,11,13
